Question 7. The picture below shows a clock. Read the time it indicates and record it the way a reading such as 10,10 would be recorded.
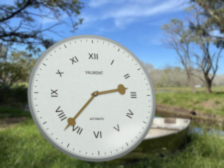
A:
2,37
